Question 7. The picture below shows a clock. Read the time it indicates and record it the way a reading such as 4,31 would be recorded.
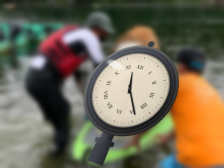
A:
11,24
